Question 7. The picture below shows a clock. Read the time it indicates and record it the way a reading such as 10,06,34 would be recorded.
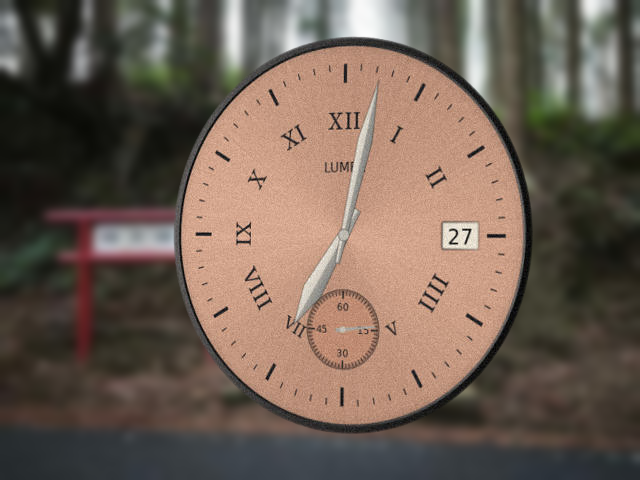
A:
7,02,14
